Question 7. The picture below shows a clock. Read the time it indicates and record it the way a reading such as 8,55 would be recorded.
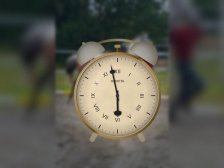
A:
5,58
